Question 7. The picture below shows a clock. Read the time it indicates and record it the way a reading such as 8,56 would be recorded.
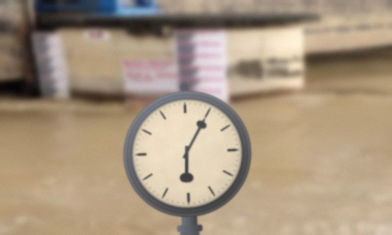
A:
6,05
